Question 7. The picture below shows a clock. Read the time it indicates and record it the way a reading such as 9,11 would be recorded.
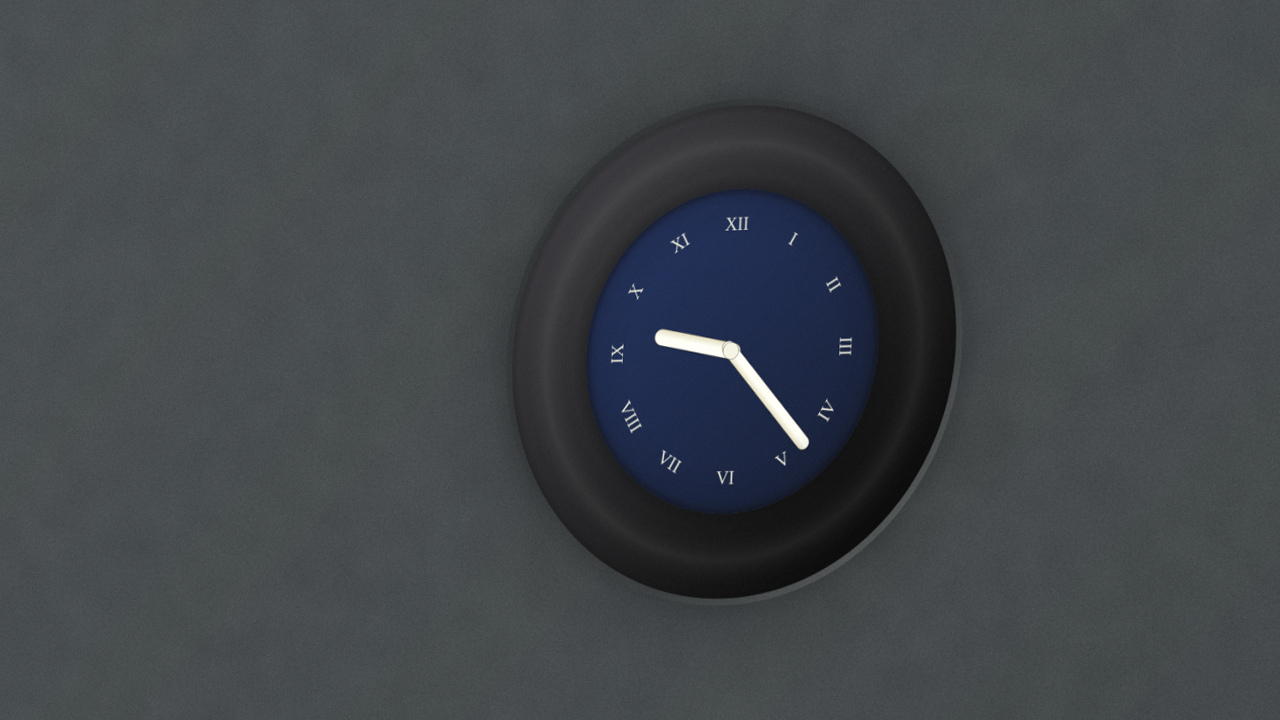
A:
9,23
